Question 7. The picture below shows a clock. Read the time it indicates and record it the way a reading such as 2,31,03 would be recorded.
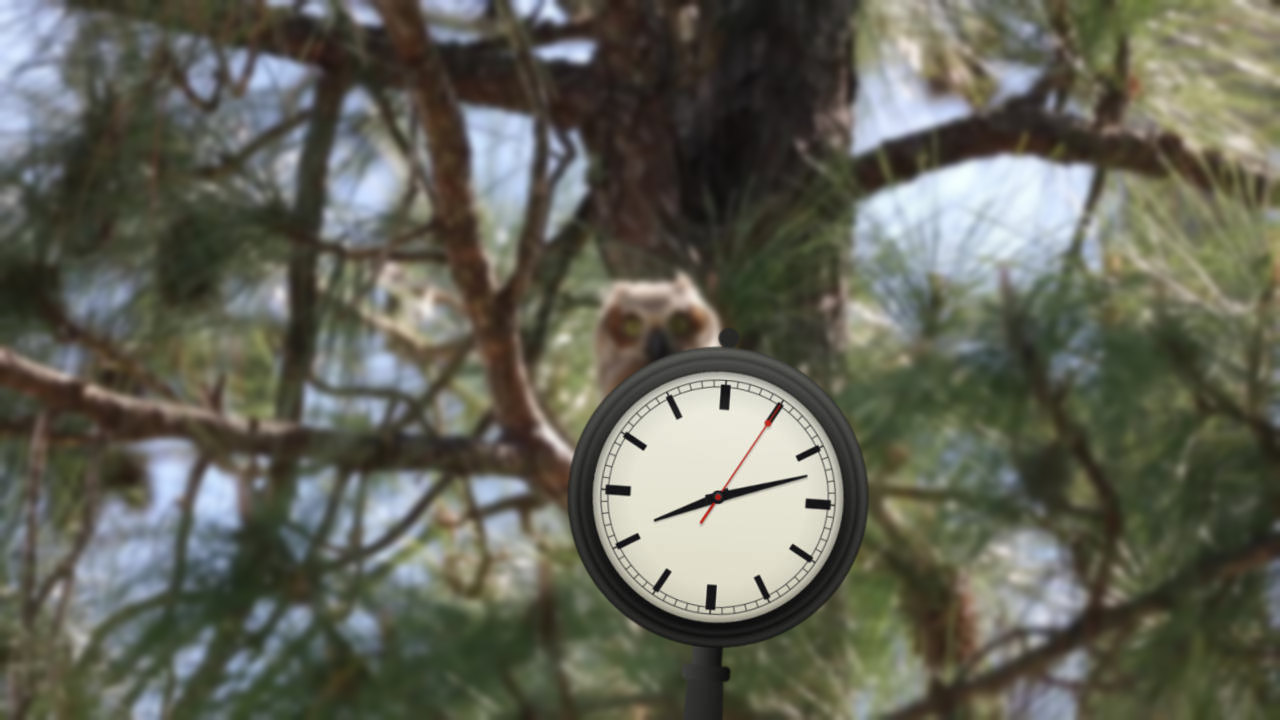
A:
8,12,05
